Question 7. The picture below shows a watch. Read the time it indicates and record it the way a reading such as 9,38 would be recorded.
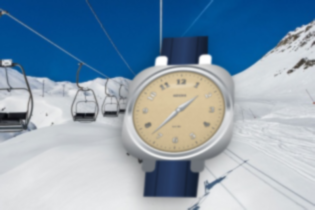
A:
1,37
